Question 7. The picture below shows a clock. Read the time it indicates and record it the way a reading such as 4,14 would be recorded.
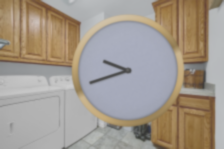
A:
9,42
